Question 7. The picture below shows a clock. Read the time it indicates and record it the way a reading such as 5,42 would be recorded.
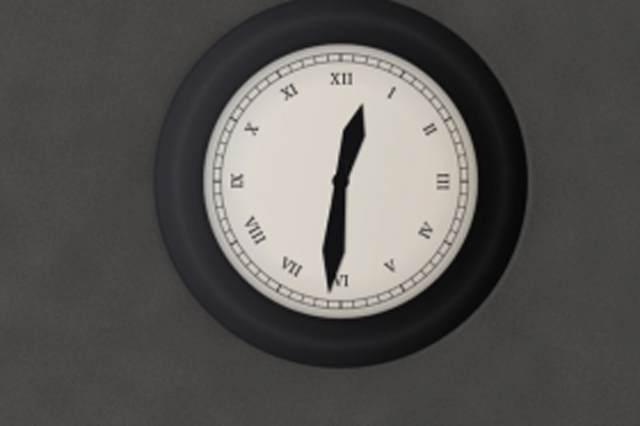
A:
12,31
